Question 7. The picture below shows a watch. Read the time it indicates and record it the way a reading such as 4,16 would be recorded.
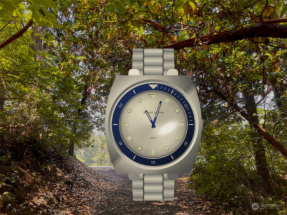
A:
11,03
